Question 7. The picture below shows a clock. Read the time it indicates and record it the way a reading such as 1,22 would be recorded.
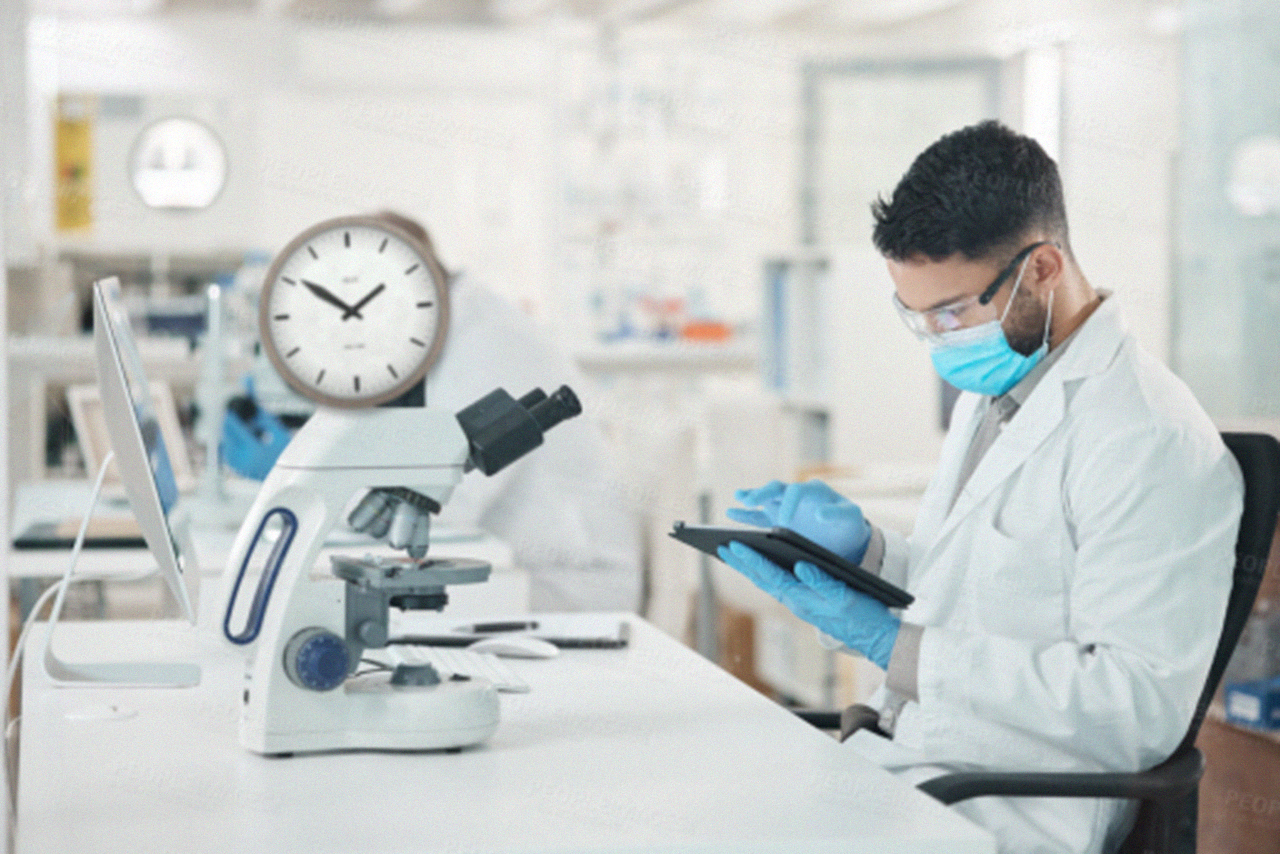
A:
1,51
